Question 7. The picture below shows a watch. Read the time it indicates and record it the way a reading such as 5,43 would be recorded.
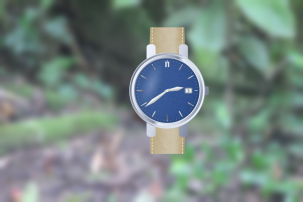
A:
2,39
